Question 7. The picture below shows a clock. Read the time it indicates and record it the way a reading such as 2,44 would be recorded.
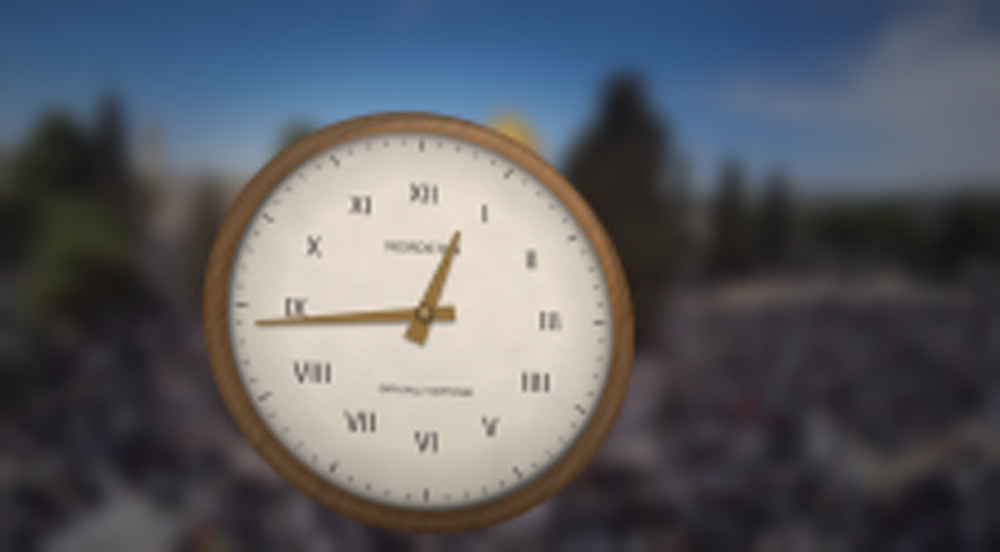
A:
12,44
